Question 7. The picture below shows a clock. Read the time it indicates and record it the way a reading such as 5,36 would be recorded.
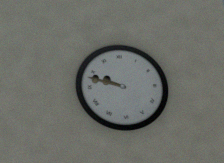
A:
9,48
